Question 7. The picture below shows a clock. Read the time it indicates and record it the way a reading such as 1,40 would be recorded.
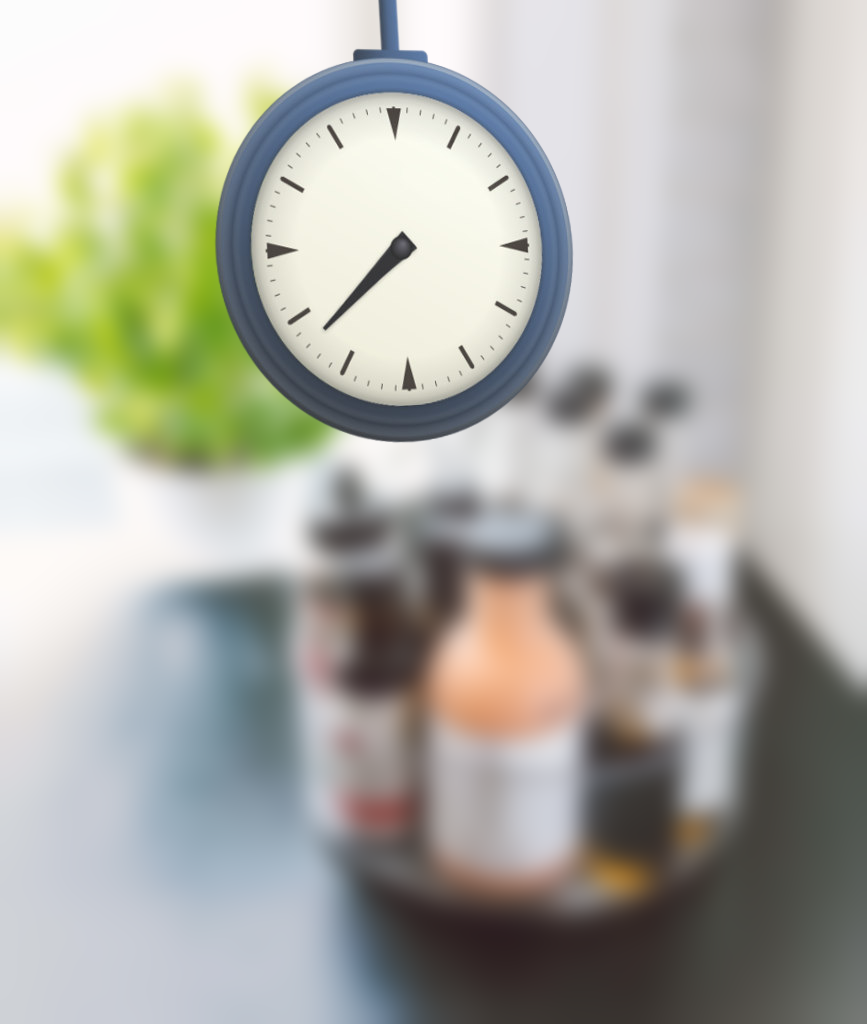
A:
7,38
